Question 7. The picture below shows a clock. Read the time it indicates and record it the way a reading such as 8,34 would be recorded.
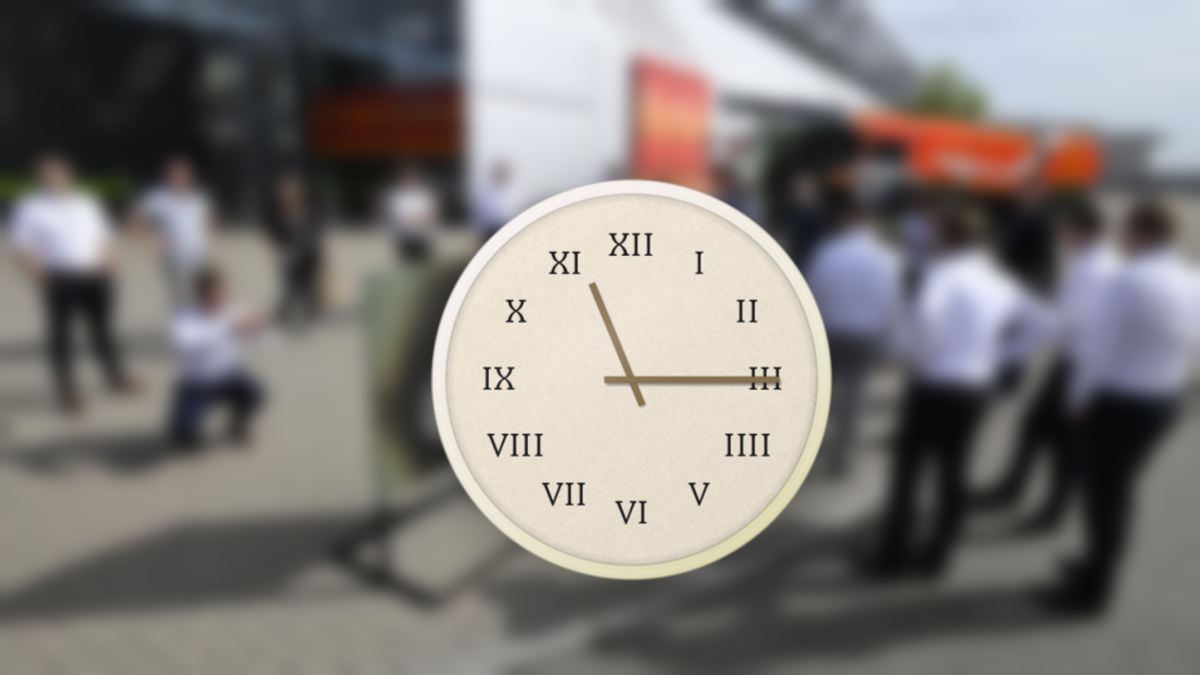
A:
11,15
